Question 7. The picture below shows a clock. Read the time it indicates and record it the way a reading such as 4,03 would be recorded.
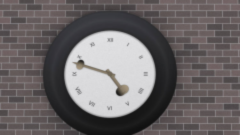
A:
4,48
